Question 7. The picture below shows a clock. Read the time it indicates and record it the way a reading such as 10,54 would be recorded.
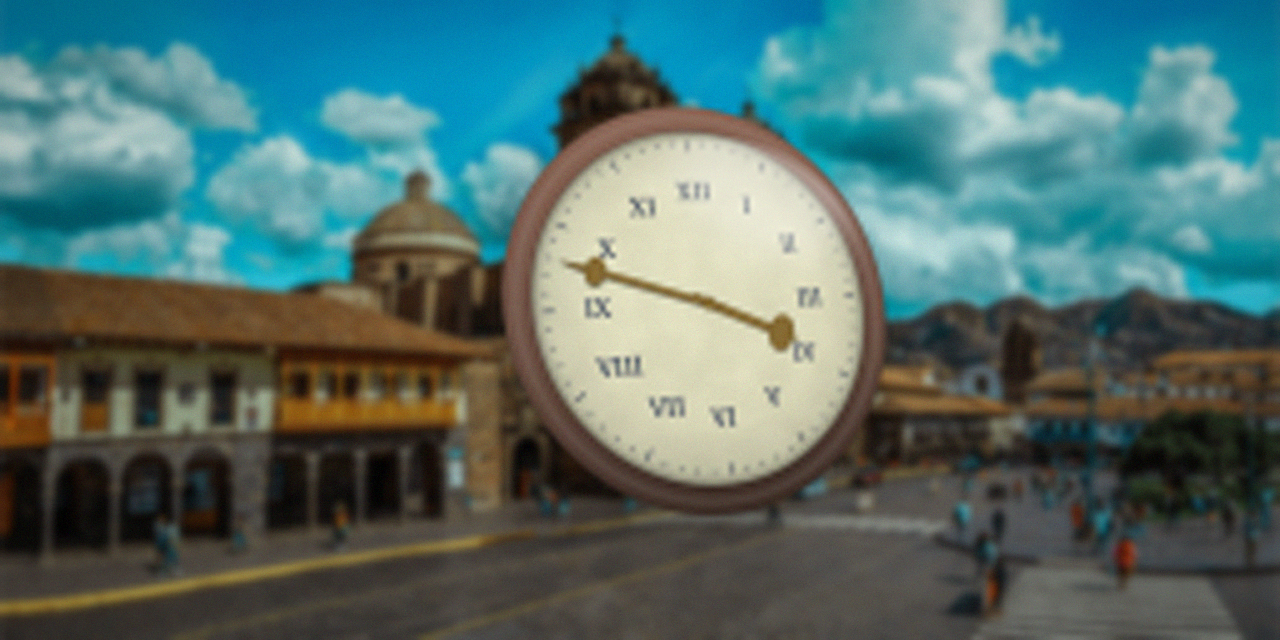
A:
3,48
